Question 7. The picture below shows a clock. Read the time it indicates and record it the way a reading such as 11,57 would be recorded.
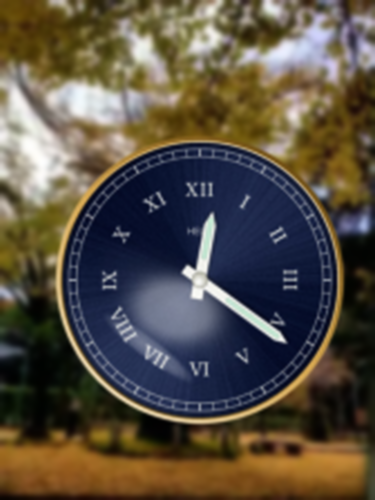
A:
12,21
